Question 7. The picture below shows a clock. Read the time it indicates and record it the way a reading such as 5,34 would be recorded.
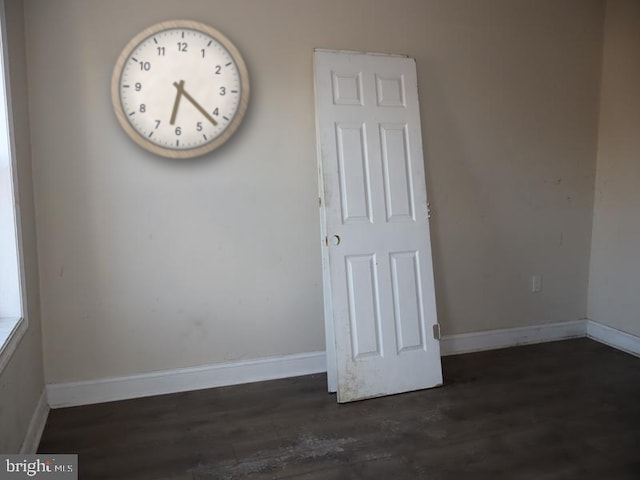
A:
6,22
